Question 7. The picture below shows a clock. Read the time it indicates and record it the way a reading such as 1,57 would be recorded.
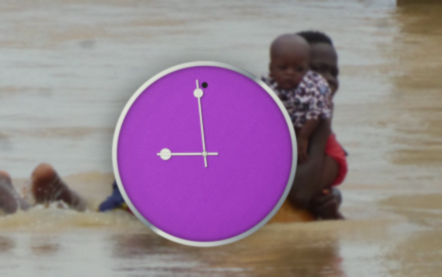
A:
8,59
